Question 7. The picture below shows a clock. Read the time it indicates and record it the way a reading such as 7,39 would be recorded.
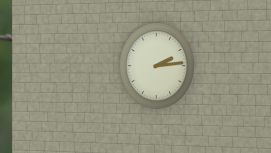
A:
2,14
